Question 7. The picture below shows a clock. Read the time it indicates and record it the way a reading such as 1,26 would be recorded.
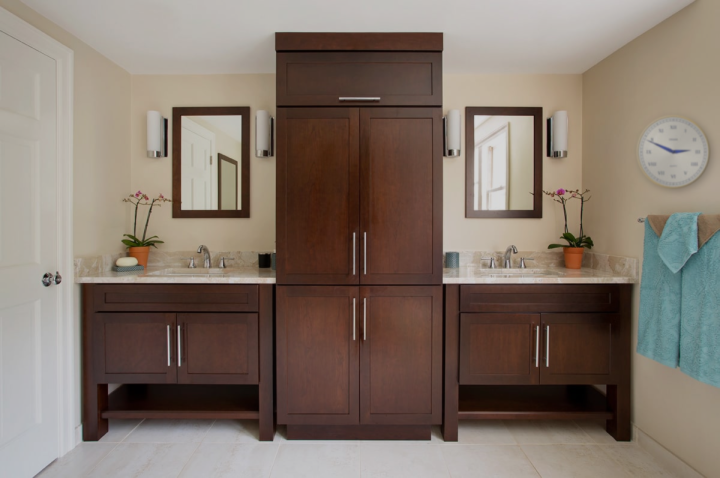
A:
2,49
